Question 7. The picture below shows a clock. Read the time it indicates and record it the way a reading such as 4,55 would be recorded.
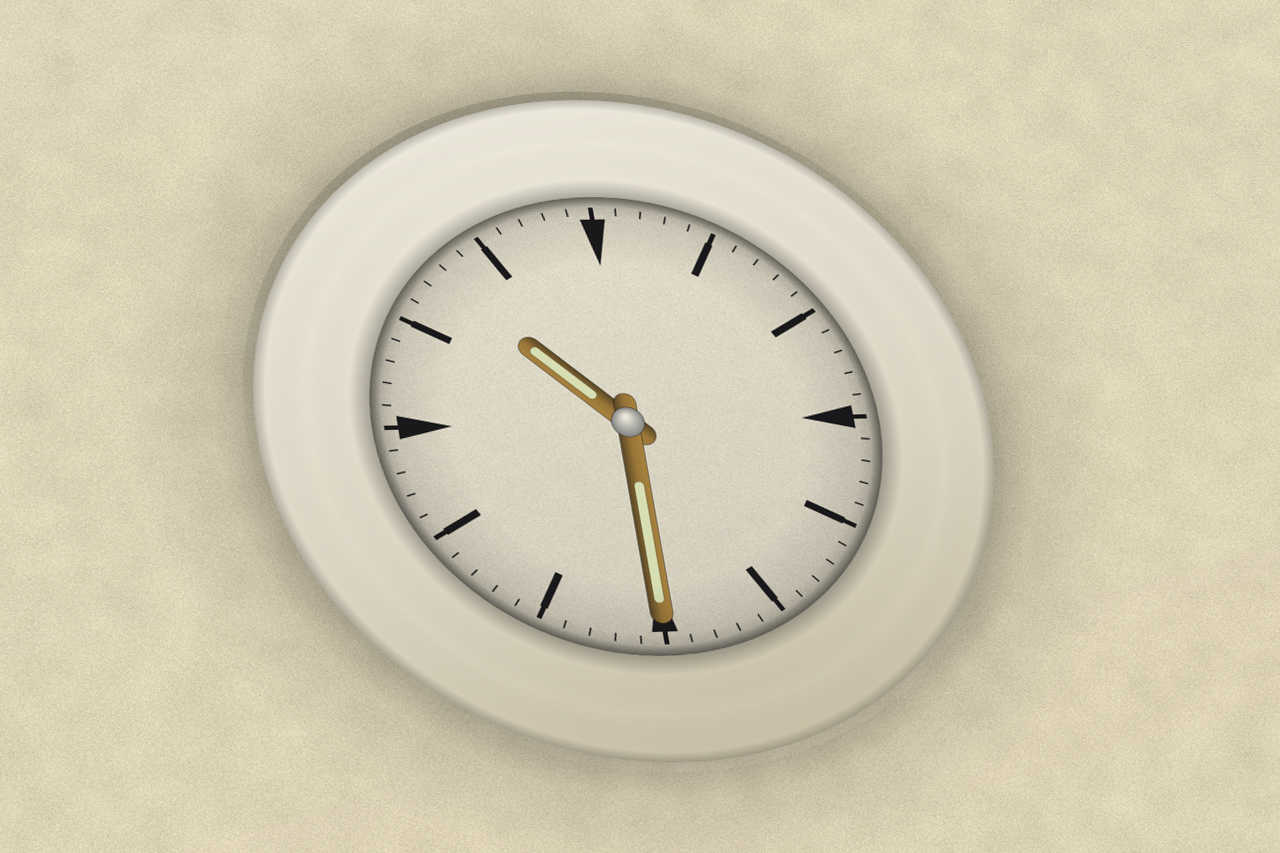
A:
10,30
